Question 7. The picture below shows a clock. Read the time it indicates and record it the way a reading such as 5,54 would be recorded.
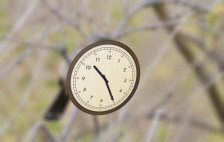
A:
10,25
